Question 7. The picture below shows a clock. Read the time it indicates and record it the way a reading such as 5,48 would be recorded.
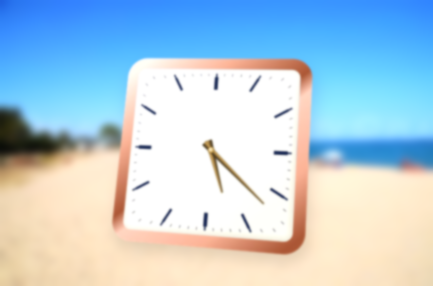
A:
5,22
